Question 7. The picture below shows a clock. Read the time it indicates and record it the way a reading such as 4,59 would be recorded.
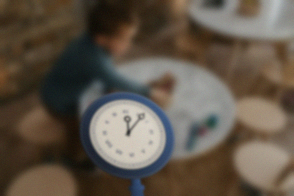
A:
12,07
